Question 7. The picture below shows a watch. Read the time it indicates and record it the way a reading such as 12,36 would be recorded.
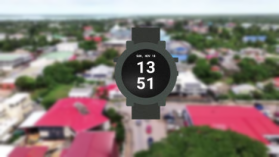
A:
13,51
